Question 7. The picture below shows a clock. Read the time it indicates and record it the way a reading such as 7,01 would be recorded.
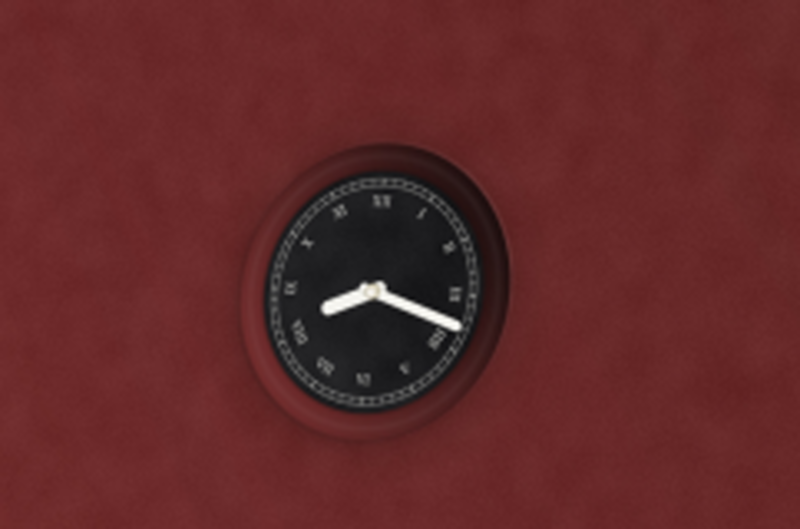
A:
8,18
